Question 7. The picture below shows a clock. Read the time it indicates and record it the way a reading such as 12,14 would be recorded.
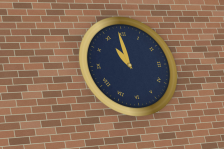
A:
10,59
